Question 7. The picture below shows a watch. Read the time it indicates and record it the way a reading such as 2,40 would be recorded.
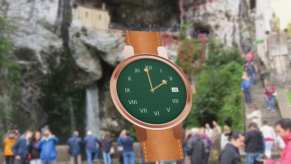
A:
1,59
